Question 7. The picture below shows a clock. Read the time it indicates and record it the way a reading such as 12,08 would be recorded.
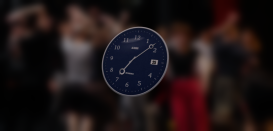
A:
7,08
